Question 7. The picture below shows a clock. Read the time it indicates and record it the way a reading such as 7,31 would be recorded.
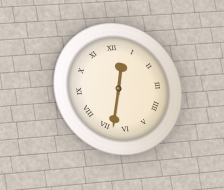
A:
12,33
